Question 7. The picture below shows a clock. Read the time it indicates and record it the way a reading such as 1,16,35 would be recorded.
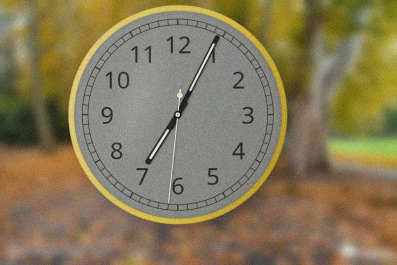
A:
7,04,31
